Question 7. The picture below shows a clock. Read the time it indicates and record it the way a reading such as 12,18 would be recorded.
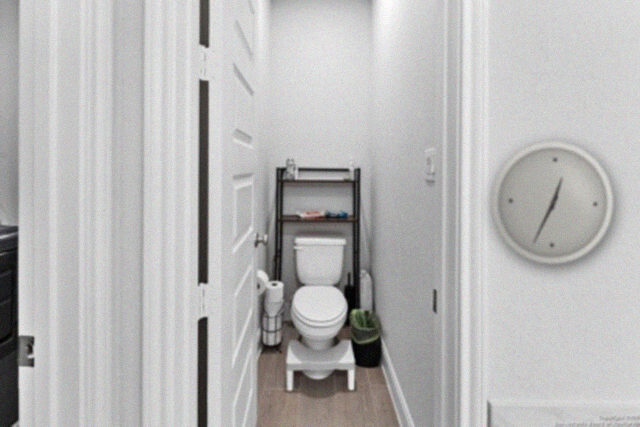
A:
12,34
